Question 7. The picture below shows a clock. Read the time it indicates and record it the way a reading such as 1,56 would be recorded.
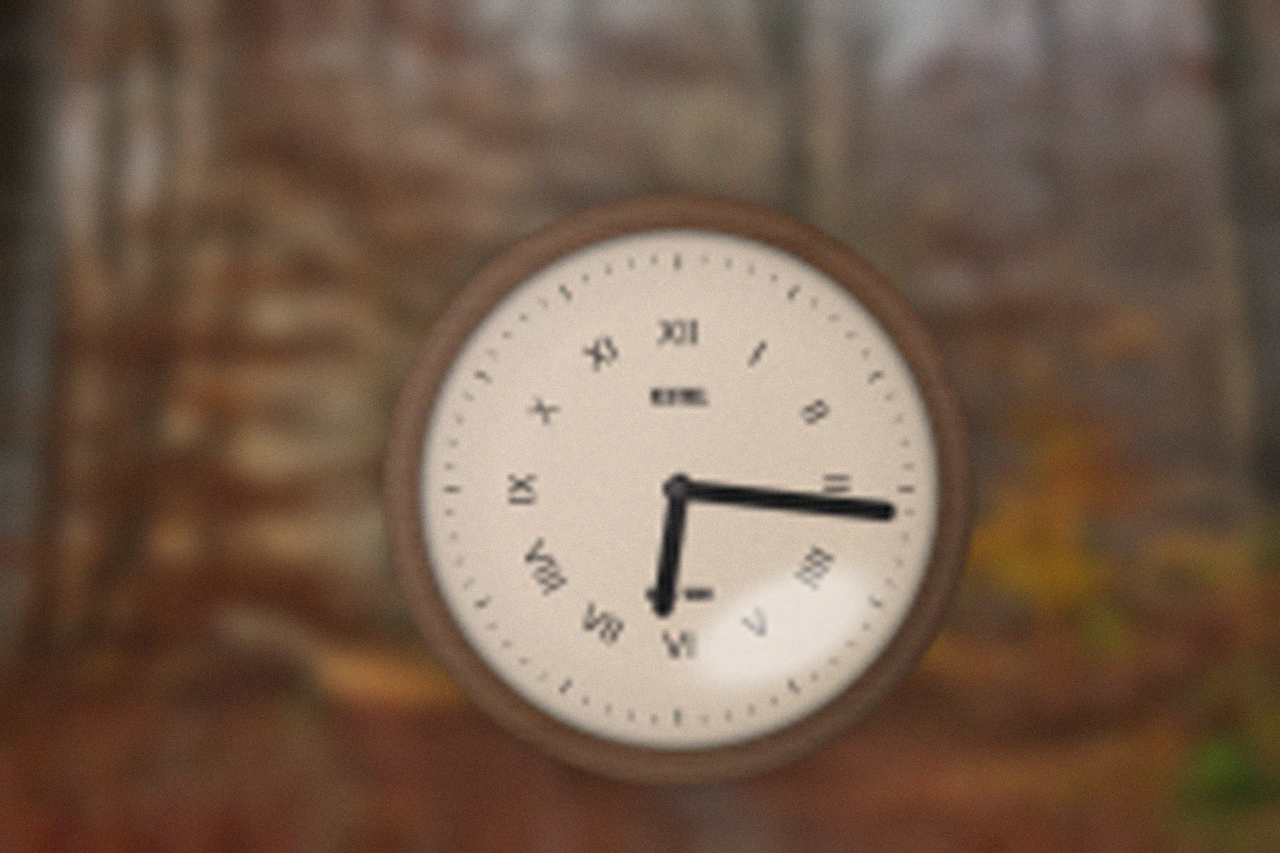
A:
6,16
